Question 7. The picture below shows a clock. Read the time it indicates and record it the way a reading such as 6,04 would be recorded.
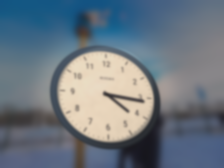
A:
4,16
